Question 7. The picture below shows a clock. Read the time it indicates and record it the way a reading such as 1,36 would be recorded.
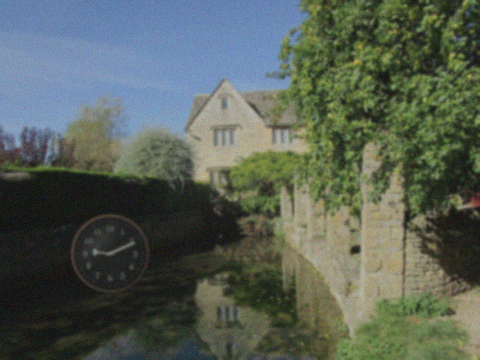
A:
9,11
